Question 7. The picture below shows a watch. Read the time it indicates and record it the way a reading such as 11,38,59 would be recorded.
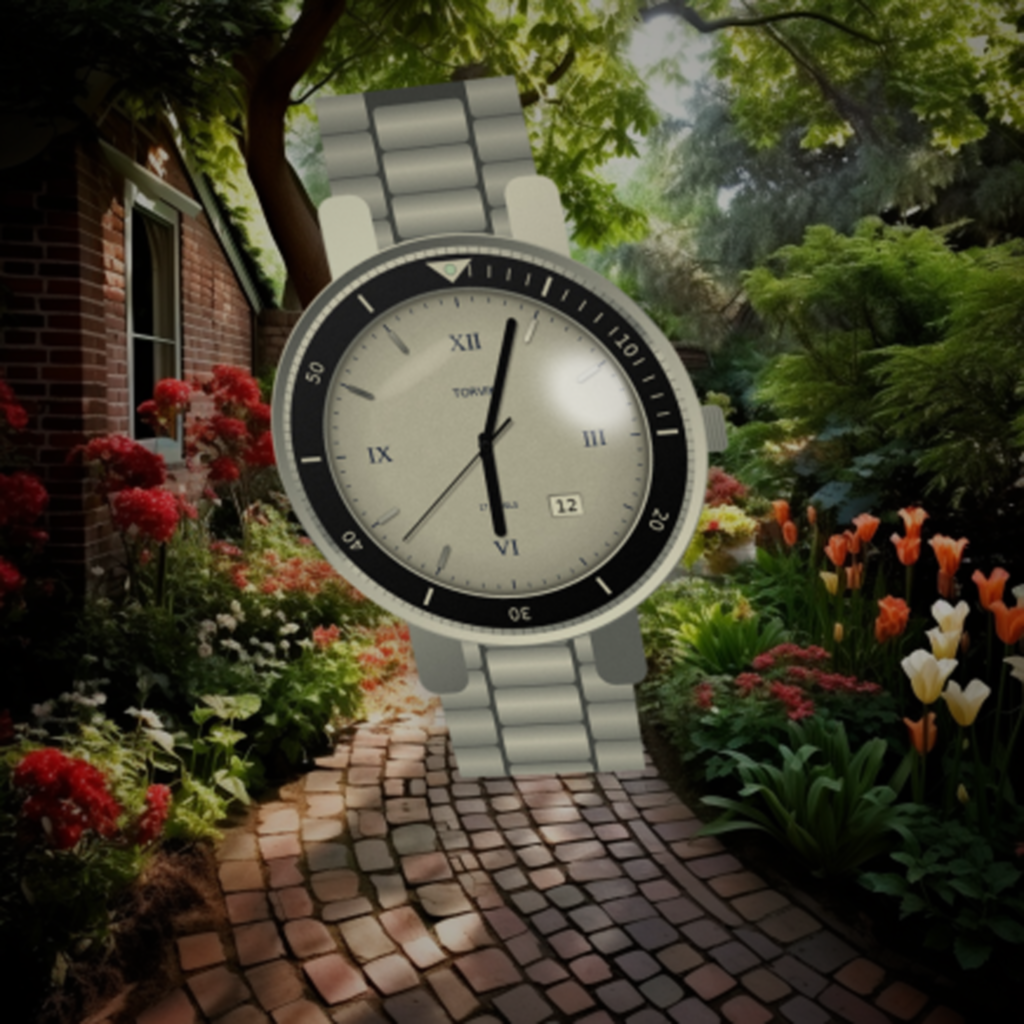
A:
6,03,38
